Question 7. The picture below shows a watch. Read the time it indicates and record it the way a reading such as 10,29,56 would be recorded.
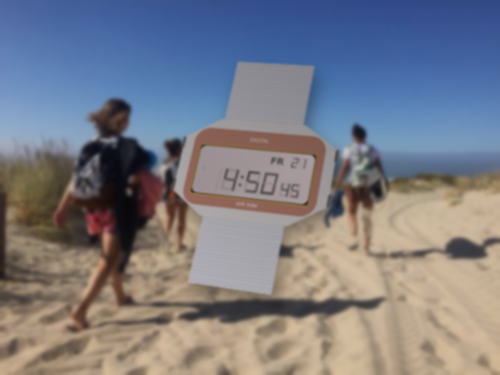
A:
4,50,45
